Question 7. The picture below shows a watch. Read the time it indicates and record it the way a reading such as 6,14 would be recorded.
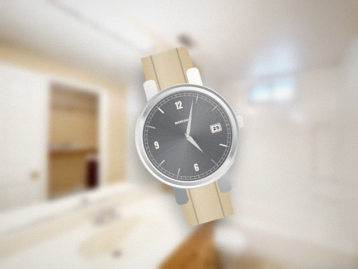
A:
5,04
